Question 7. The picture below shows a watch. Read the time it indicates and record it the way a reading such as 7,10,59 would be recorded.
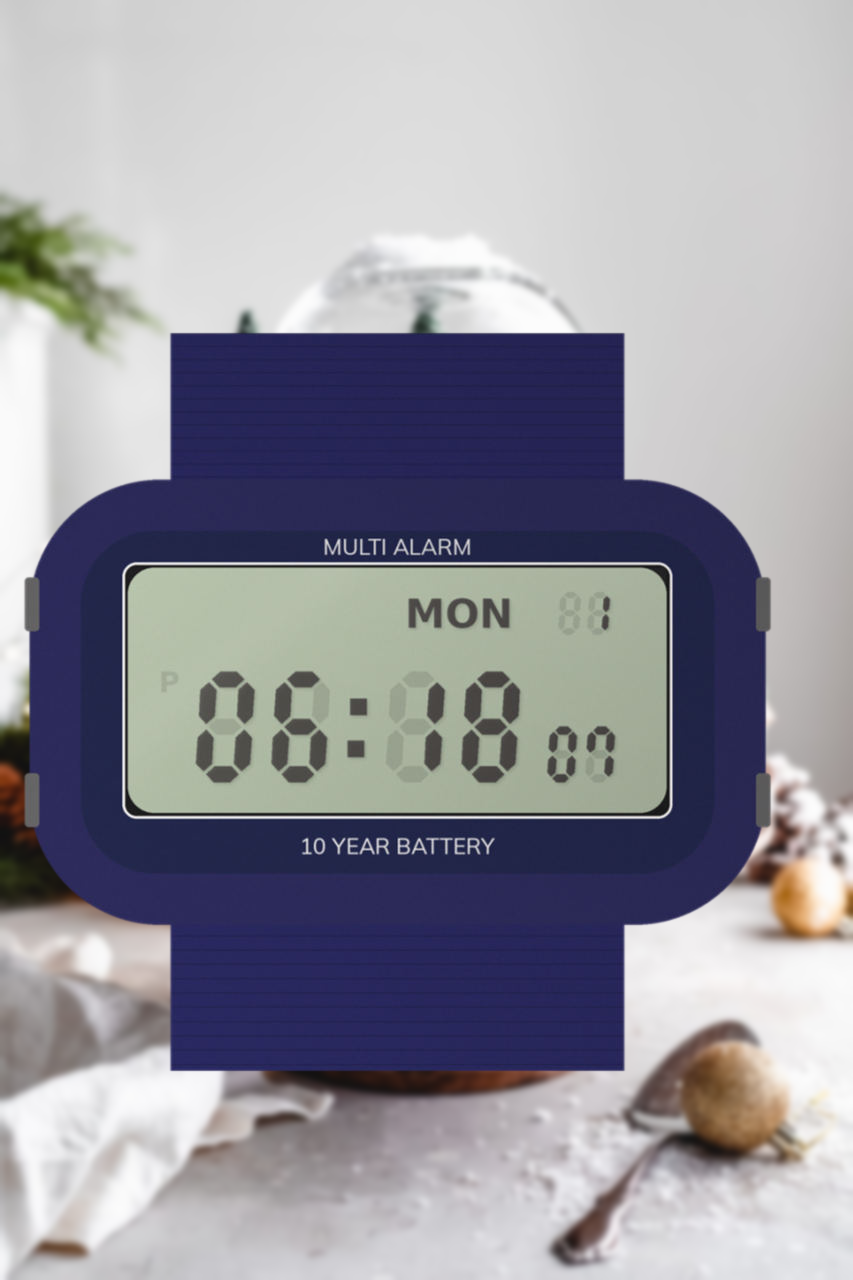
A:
6,18,07
